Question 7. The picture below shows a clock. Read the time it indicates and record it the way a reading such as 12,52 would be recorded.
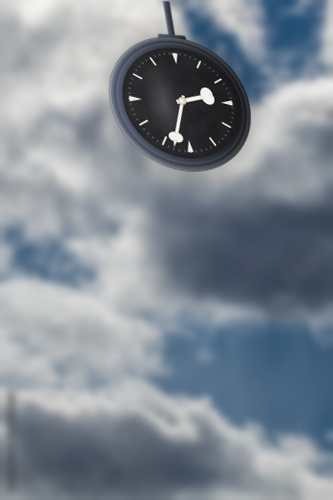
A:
2,33
